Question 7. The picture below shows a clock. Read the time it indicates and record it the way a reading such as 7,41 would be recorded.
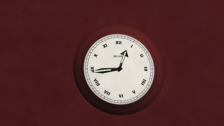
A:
12,44
